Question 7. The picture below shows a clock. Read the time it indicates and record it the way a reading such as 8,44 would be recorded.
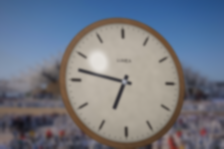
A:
6,47
